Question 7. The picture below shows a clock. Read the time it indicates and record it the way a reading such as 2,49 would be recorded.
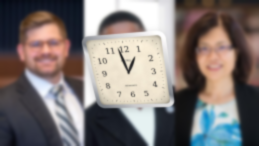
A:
12,58
